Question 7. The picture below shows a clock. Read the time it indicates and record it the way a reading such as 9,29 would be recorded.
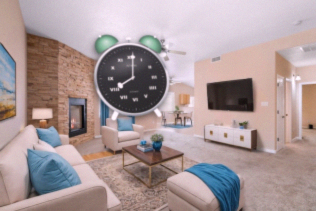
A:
8,01
